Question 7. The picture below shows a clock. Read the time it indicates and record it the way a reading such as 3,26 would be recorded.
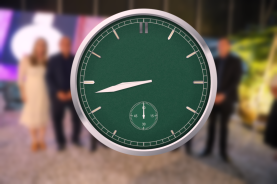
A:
8,43
